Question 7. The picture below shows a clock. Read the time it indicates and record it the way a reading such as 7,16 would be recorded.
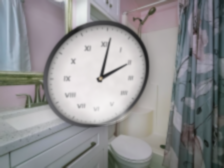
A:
2,01
